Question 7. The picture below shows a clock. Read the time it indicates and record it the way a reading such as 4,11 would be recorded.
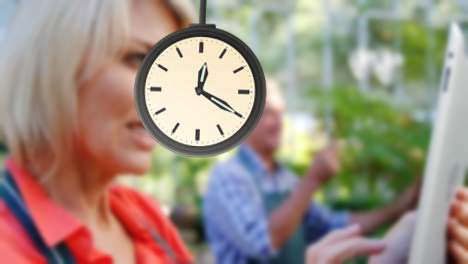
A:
12,20
